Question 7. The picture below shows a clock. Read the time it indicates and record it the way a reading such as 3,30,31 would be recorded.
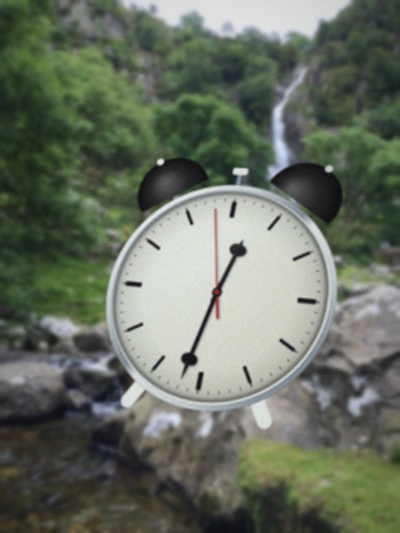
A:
12,31,58
